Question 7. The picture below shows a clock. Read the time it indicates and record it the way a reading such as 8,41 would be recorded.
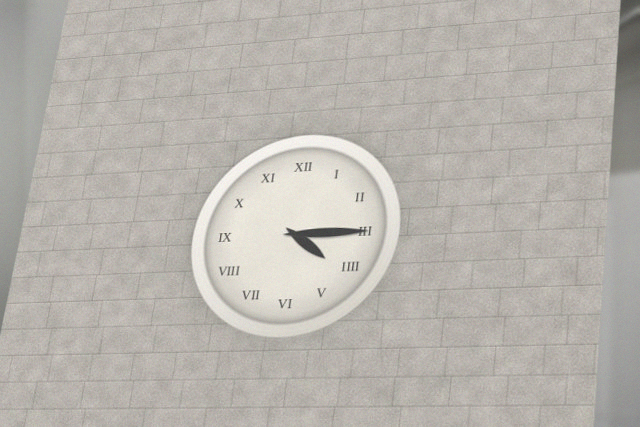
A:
4,15
